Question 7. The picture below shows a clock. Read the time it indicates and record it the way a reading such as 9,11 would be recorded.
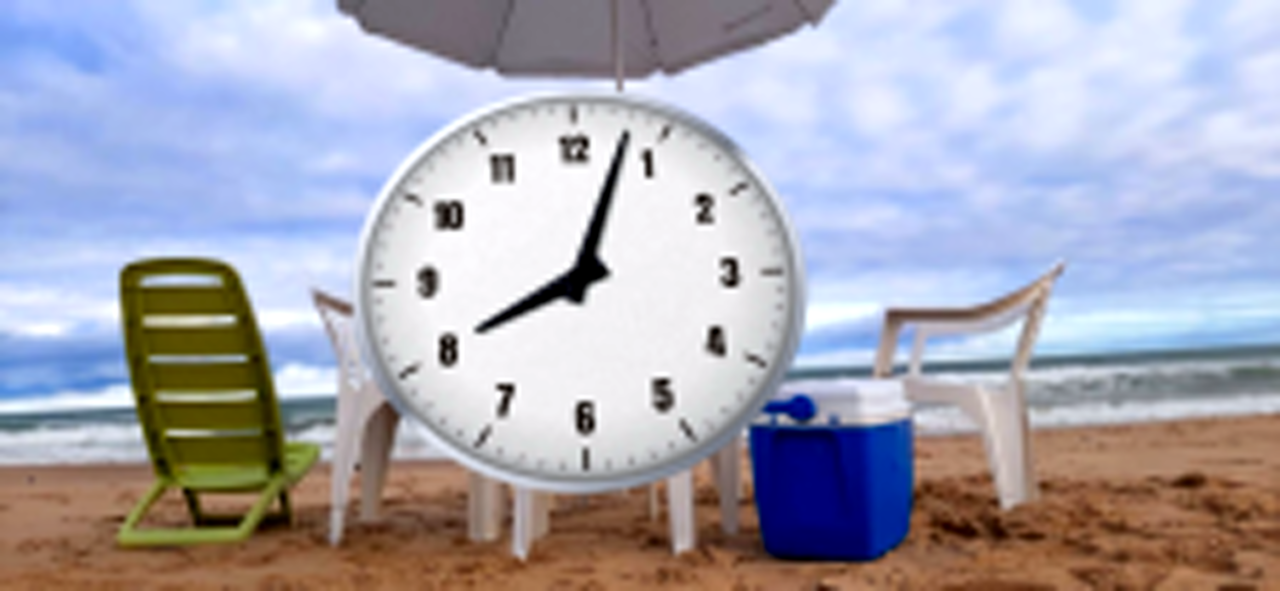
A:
8,03
